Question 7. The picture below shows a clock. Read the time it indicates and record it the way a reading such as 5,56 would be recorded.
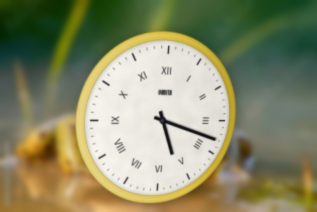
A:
5,18
